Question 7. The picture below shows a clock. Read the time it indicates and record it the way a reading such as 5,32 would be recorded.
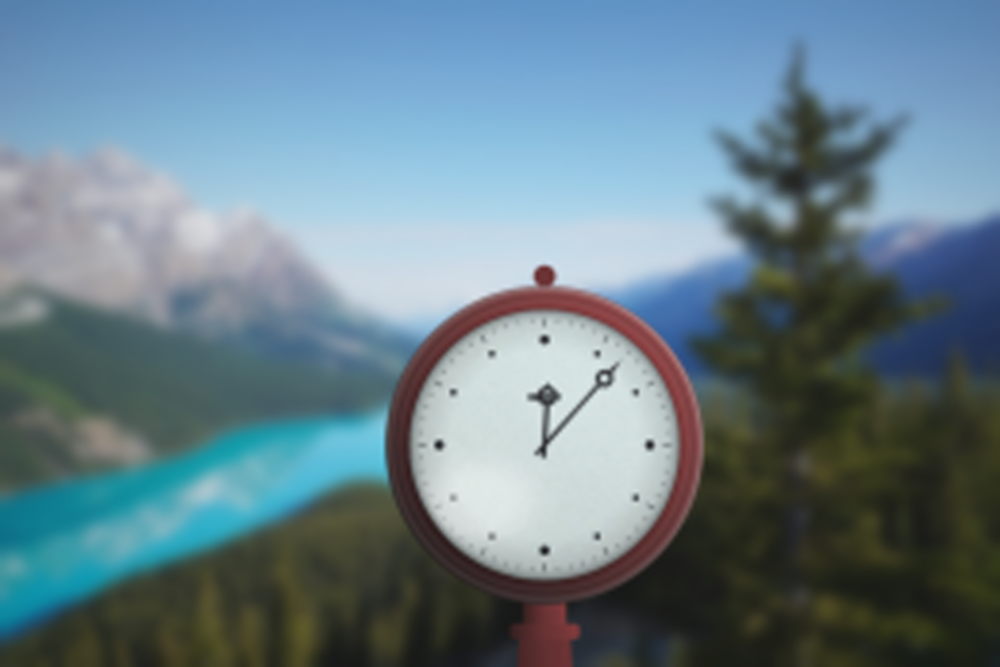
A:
12,07
